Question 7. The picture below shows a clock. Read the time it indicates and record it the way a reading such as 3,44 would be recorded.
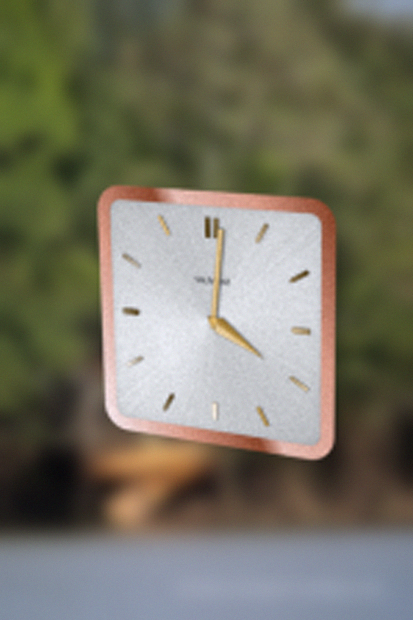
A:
4,01
